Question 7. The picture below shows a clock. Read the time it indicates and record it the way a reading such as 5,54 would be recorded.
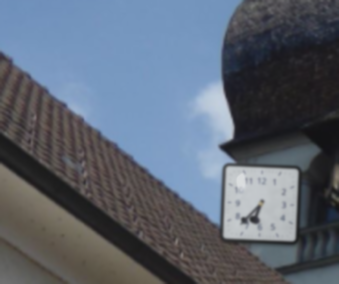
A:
6,37
